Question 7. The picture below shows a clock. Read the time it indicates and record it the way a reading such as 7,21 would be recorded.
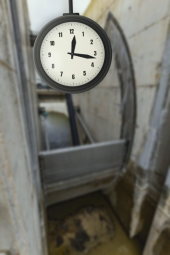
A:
12,17
